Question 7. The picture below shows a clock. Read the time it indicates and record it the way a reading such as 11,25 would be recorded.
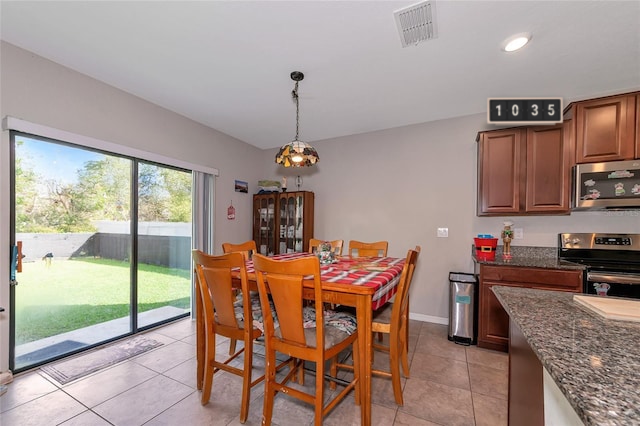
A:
10,35
